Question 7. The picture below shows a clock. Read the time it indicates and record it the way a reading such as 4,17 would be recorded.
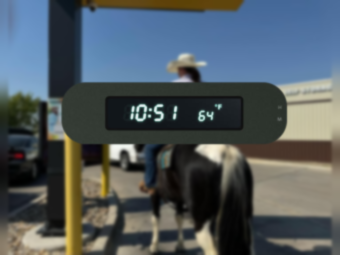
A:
10,51
